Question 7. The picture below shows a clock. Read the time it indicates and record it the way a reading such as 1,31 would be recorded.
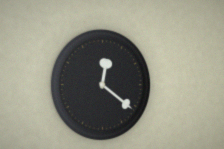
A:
12,21
